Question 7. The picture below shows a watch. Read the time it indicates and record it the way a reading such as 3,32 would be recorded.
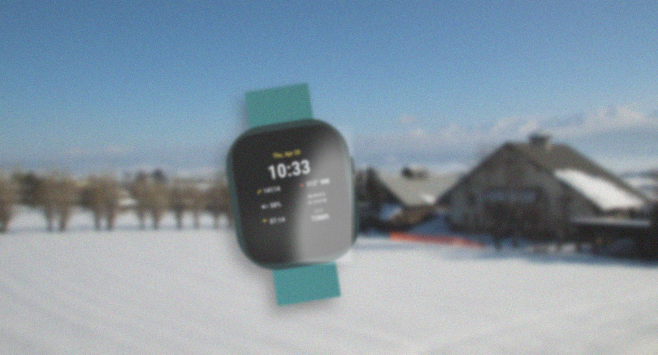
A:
10,33
